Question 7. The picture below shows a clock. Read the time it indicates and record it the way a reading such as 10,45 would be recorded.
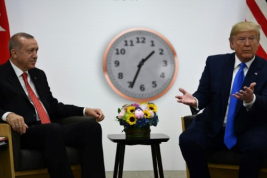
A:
1,34
